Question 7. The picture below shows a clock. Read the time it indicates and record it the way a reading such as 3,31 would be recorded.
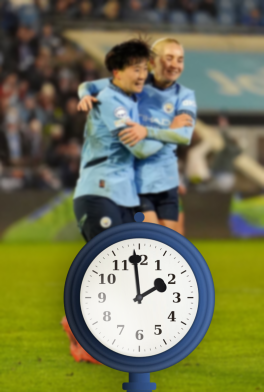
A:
1,59
